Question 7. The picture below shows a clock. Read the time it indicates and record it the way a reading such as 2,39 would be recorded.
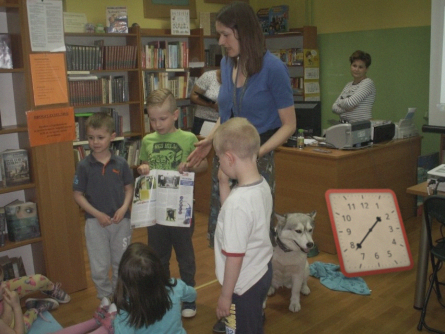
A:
1,38
